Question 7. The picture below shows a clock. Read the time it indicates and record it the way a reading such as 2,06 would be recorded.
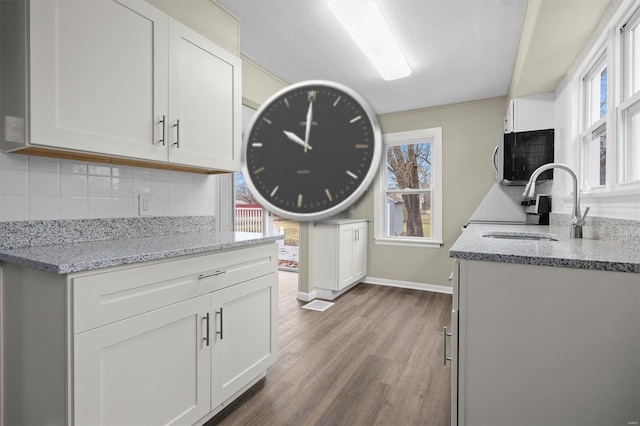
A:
10,00
